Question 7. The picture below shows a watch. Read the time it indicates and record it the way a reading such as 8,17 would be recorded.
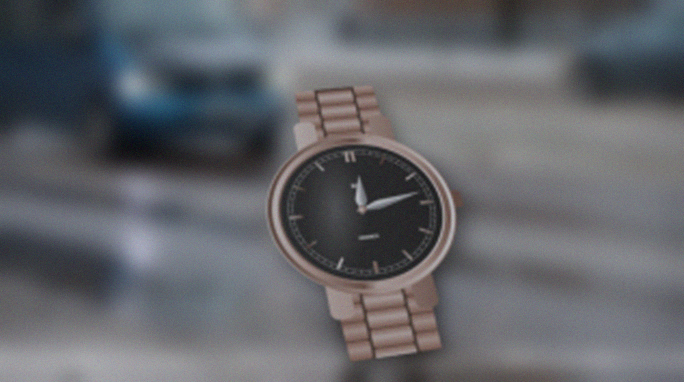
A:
12,13
